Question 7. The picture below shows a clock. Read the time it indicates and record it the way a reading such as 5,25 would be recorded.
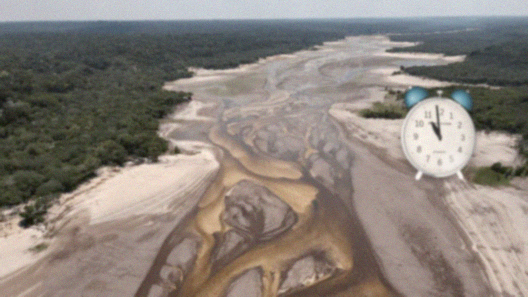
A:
10,59
